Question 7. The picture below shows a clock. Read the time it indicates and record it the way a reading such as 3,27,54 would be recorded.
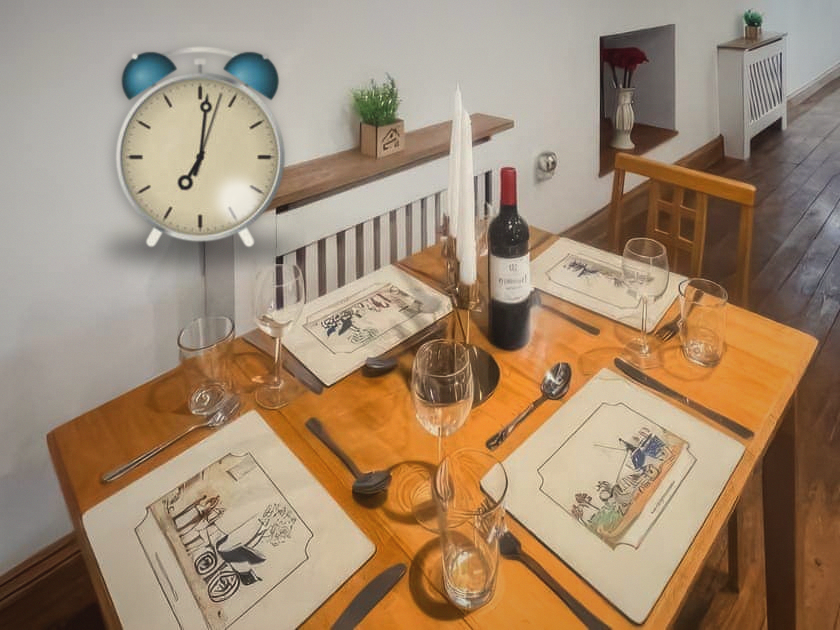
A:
7,01,03
